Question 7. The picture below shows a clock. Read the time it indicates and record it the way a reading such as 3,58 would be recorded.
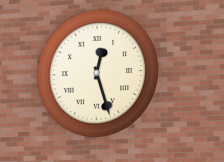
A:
12,27
